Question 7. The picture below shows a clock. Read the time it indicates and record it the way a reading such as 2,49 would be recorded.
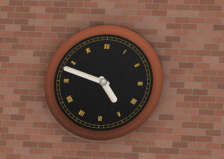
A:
4,48
